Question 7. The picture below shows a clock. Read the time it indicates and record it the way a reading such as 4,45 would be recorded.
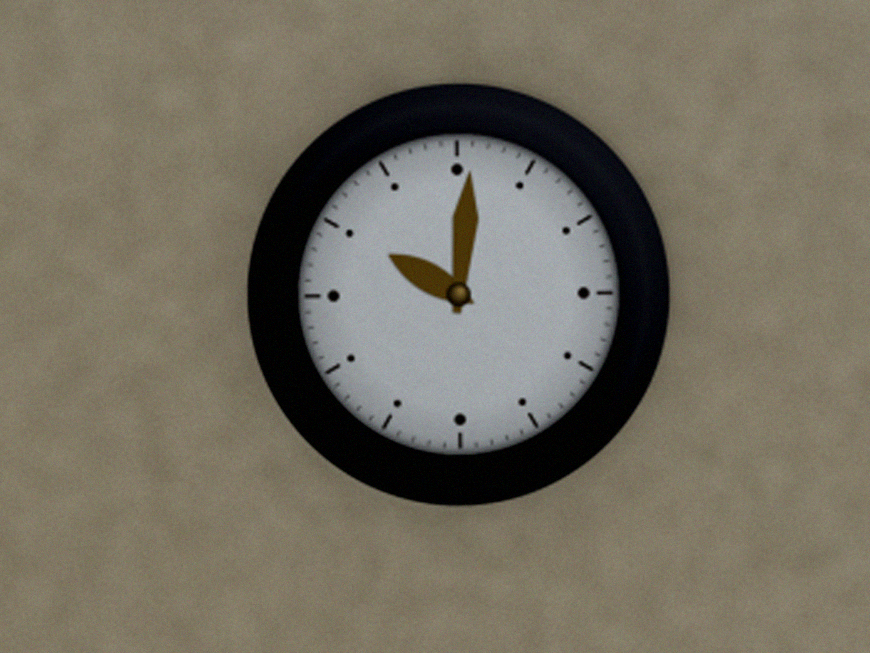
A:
10,01
